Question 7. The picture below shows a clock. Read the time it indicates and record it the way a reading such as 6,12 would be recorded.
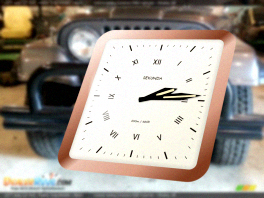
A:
2,14
